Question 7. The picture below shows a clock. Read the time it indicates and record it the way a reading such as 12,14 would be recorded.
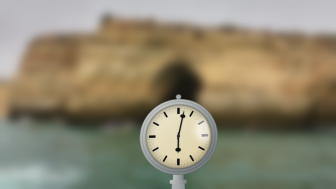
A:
6,02
